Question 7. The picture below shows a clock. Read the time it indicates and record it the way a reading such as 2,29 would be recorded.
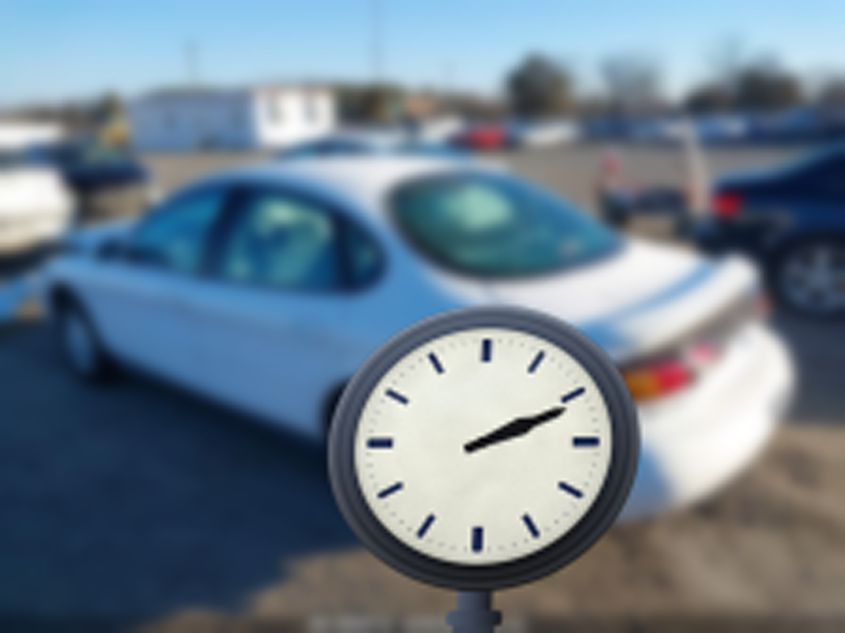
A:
2,11
